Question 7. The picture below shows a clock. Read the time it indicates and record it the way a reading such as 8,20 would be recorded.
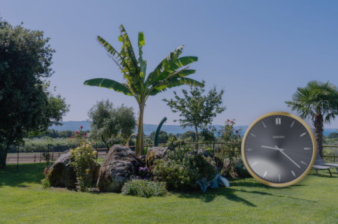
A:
9,22
